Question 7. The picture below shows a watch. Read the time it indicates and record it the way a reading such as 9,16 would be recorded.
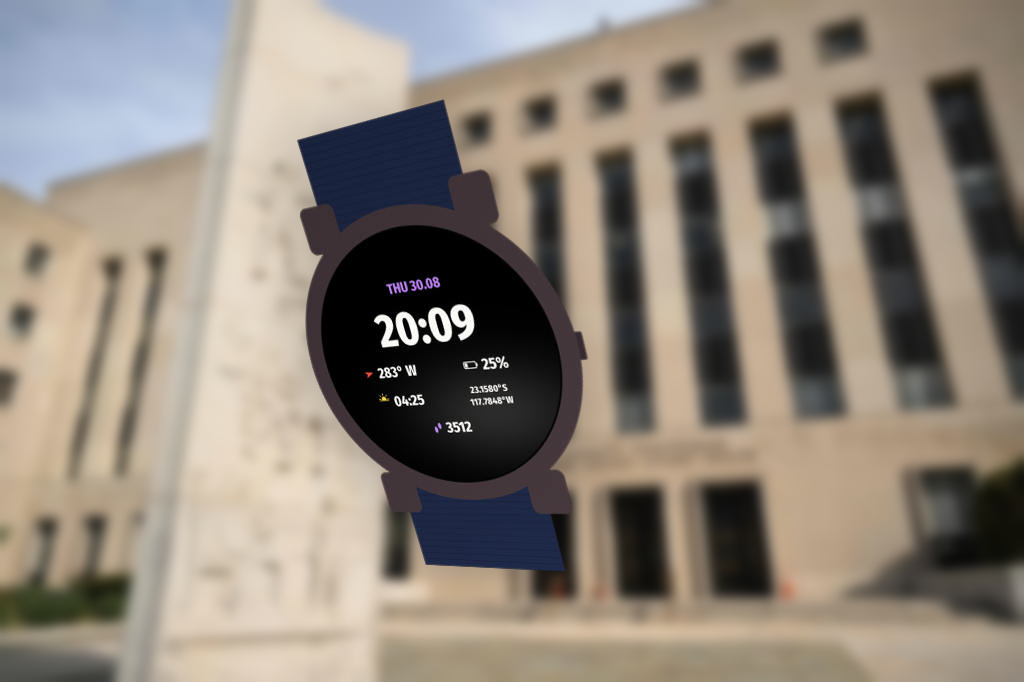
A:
20,09
